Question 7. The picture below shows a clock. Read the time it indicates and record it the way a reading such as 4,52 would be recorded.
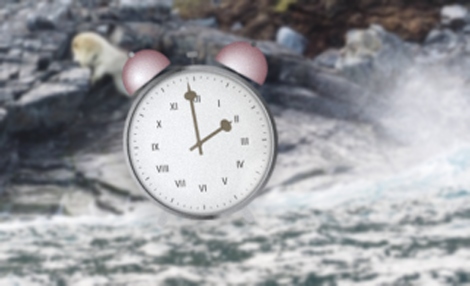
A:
1,59
